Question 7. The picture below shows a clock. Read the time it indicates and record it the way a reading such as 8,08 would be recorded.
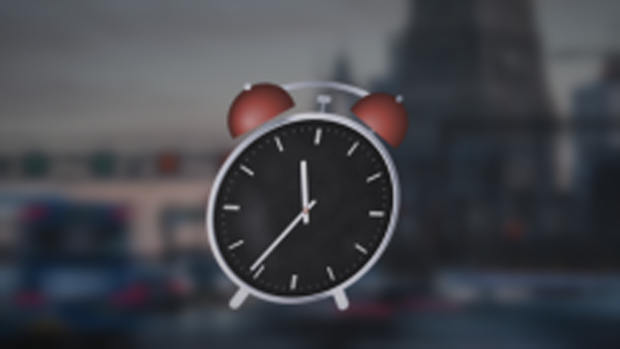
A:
11,36
